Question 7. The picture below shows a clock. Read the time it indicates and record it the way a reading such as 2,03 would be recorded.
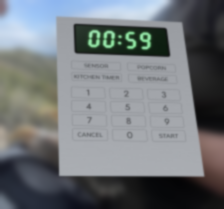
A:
0,59
